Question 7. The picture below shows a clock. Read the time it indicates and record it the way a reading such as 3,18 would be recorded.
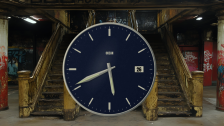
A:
5,41
